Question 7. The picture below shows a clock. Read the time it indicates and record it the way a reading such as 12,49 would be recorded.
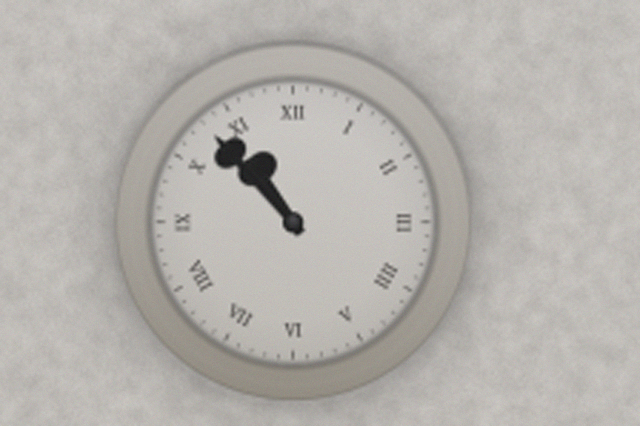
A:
10,53
